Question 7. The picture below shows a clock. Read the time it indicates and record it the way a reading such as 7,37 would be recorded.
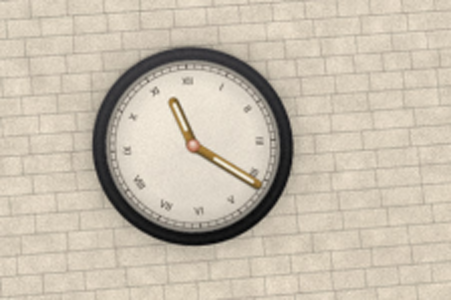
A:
11,21
